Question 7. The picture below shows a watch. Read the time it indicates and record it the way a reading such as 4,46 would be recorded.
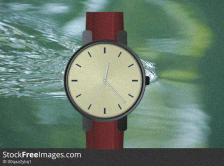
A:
12,23
